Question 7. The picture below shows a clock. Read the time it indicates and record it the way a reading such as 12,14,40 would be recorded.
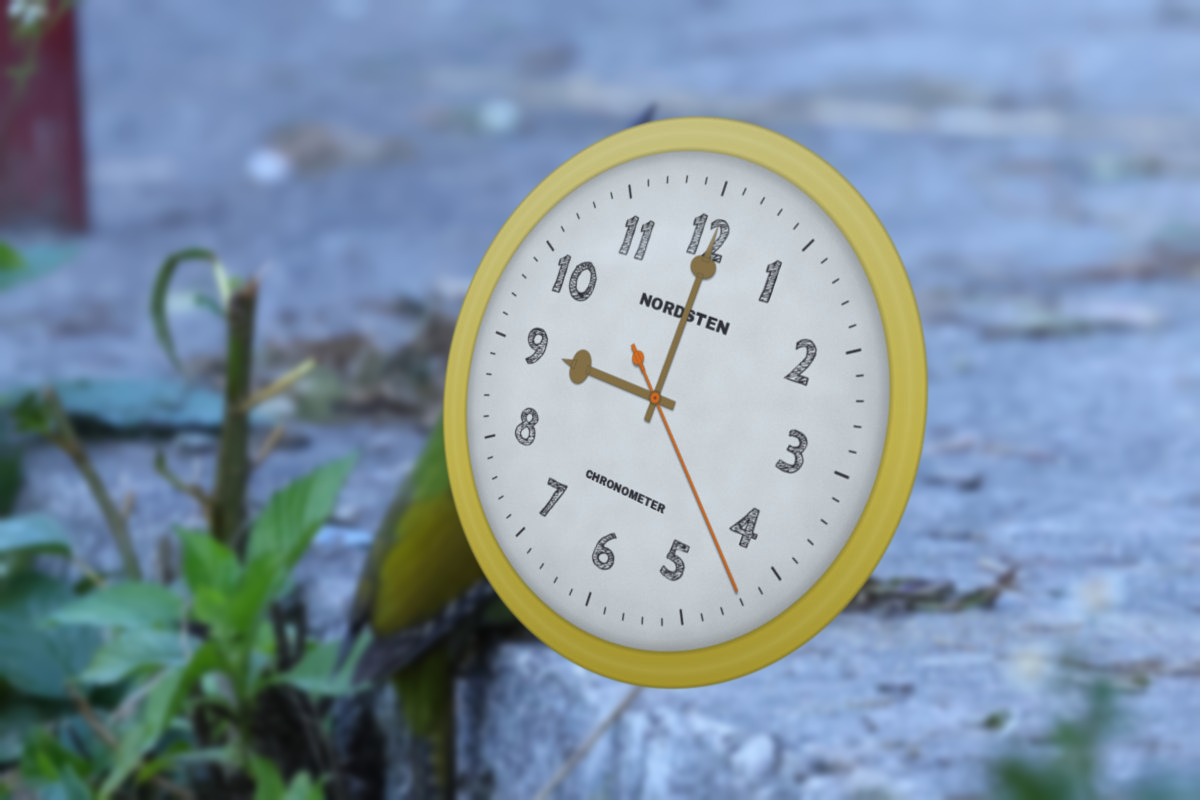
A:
9,00,22
